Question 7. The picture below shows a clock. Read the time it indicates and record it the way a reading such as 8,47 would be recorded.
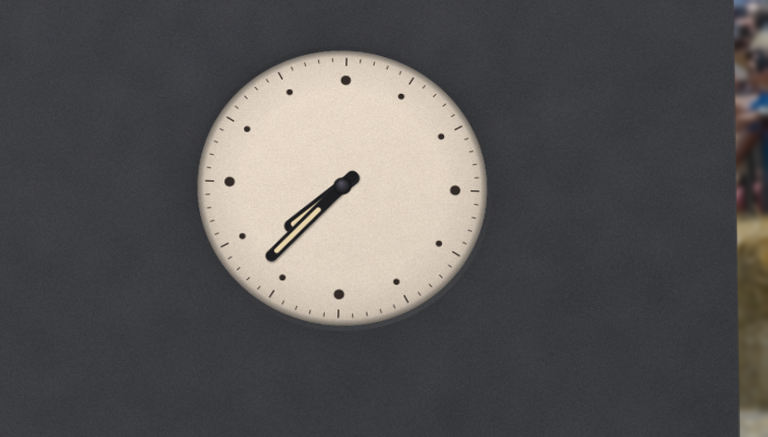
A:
7,37
